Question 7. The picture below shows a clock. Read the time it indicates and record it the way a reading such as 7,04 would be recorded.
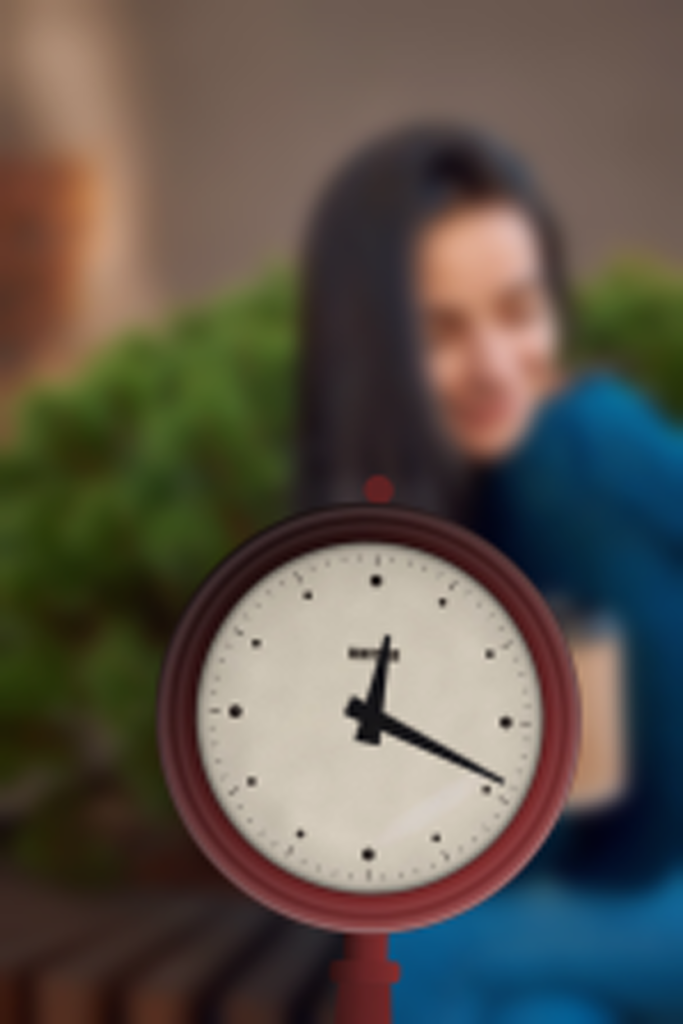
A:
12,19
